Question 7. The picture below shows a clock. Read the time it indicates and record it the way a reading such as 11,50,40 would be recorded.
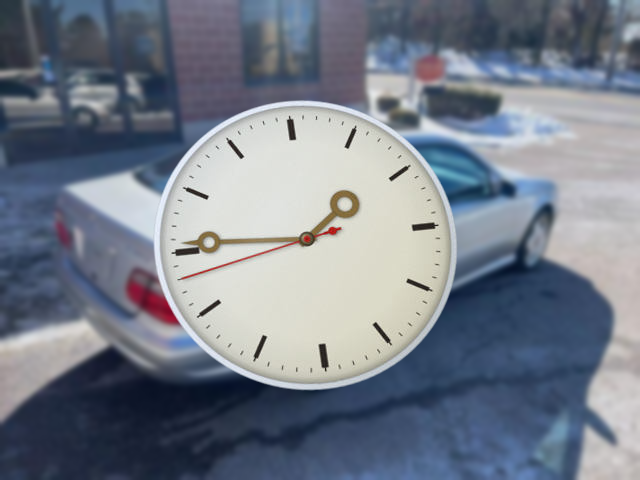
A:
1,45,43
